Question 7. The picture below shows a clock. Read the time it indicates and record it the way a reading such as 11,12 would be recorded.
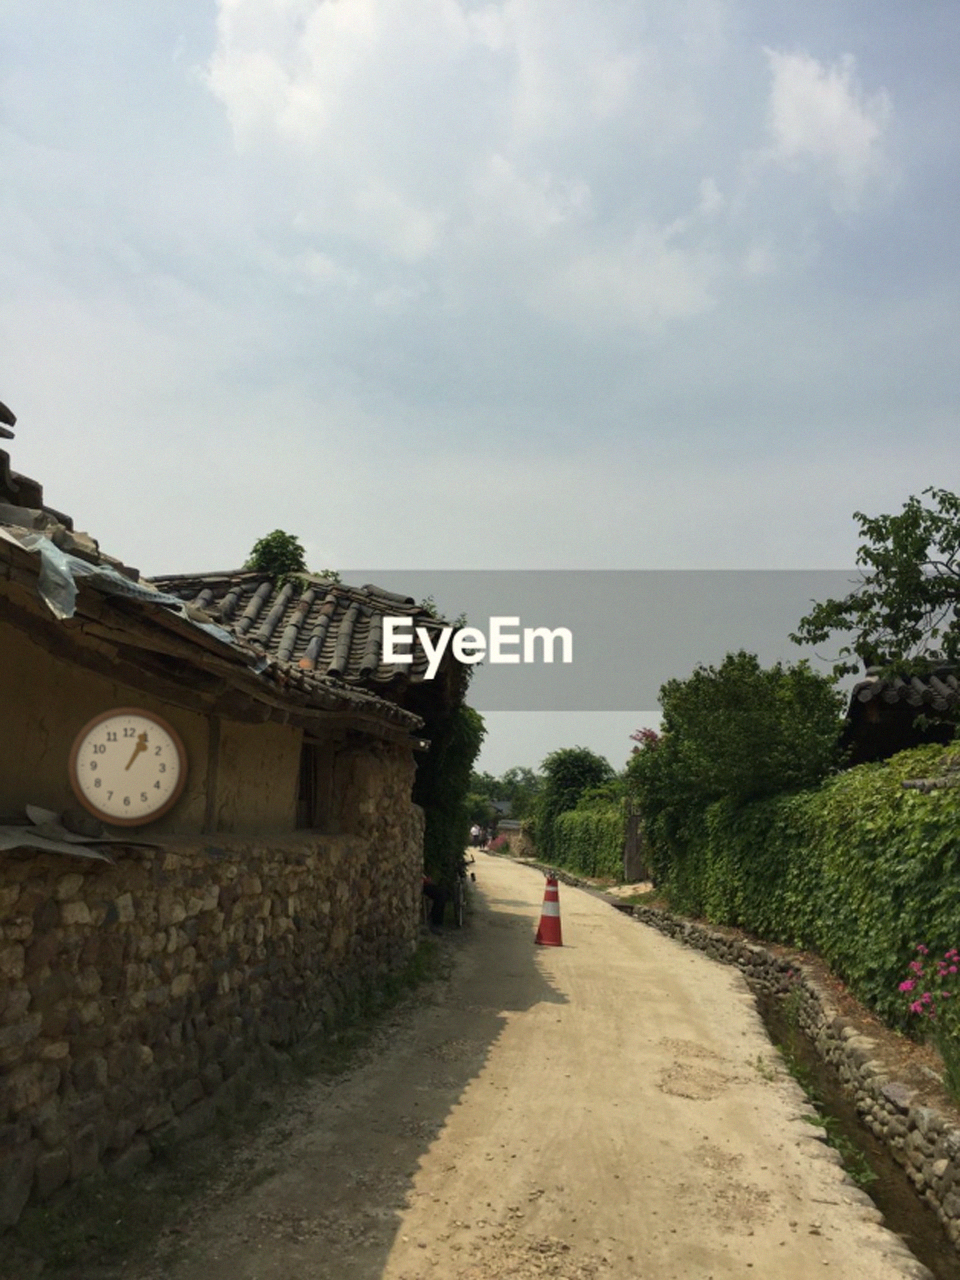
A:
1,04
